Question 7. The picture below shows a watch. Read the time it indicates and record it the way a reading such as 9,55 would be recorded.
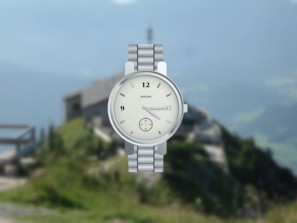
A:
4,15
